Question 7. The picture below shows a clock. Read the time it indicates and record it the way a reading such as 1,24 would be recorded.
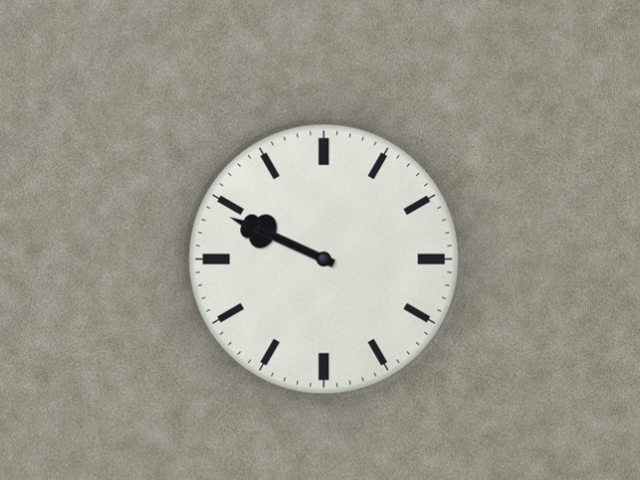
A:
9,49
